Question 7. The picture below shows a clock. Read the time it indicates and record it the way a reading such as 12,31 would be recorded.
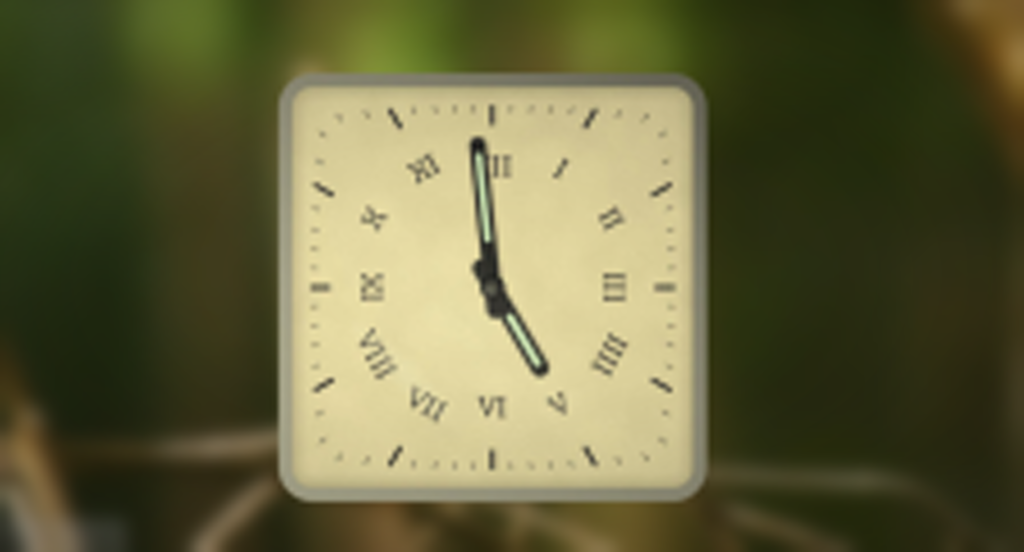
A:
4,59
